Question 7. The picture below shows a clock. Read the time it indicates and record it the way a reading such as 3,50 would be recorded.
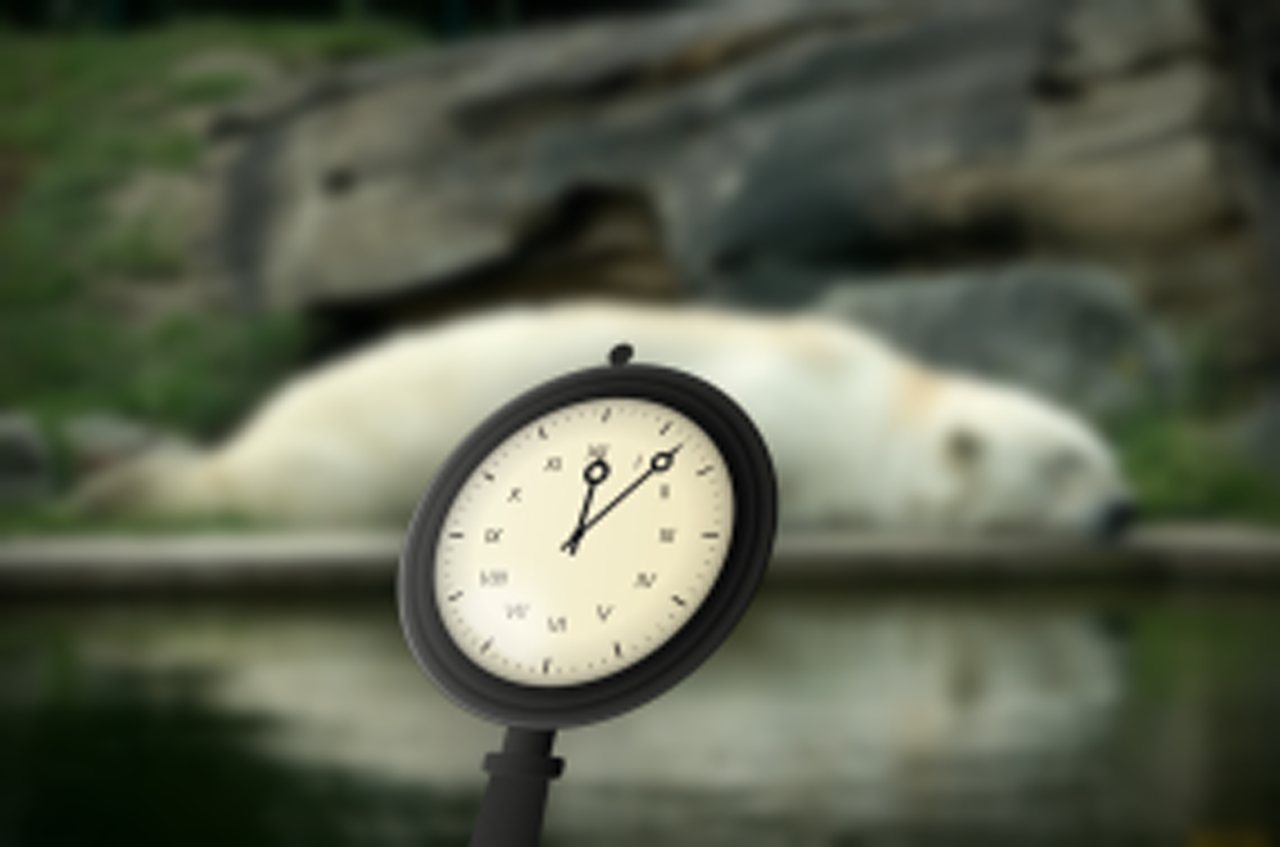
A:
12,07
